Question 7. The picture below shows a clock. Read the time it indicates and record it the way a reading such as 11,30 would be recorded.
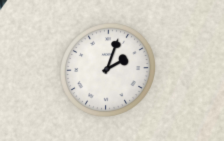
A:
2,03
